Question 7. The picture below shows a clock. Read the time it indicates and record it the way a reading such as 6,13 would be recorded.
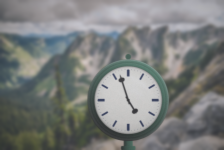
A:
4,57
